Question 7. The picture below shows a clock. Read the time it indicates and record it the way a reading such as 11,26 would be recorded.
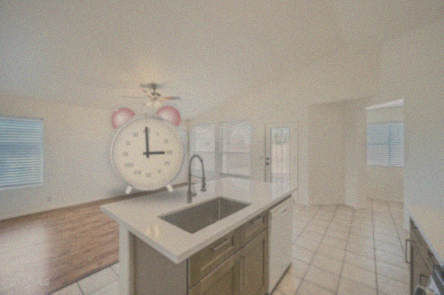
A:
3,00
